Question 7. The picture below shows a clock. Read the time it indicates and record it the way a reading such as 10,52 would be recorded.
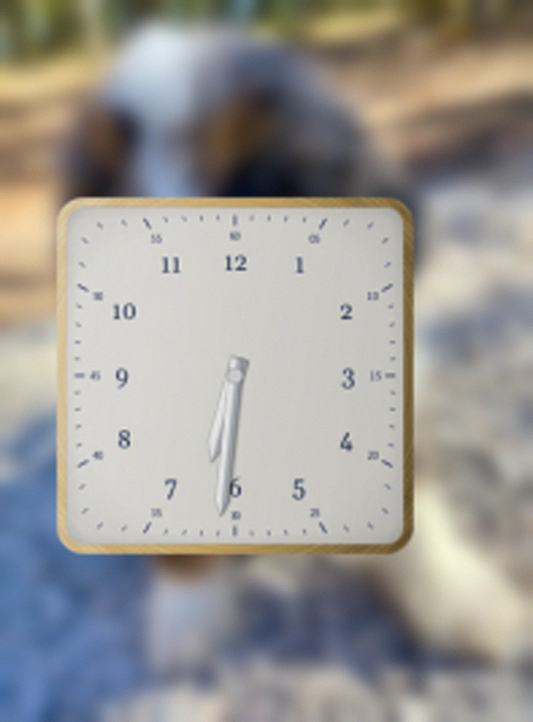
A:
6,31
